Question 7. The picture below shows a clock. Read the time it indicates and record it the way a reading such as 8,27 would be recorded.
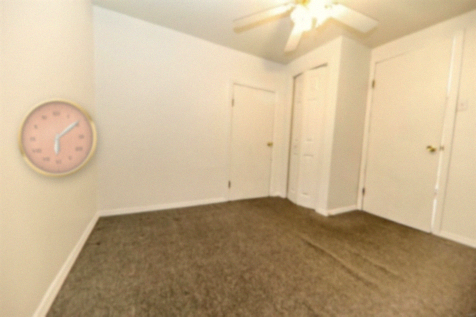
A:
6,09
